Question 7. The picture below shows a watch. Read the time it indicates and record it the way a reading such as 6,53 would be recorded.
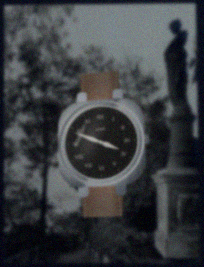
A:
3,49
